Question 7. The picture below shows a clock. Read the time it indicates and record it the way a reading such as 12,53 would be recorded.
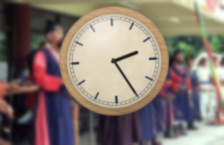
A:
2,25
